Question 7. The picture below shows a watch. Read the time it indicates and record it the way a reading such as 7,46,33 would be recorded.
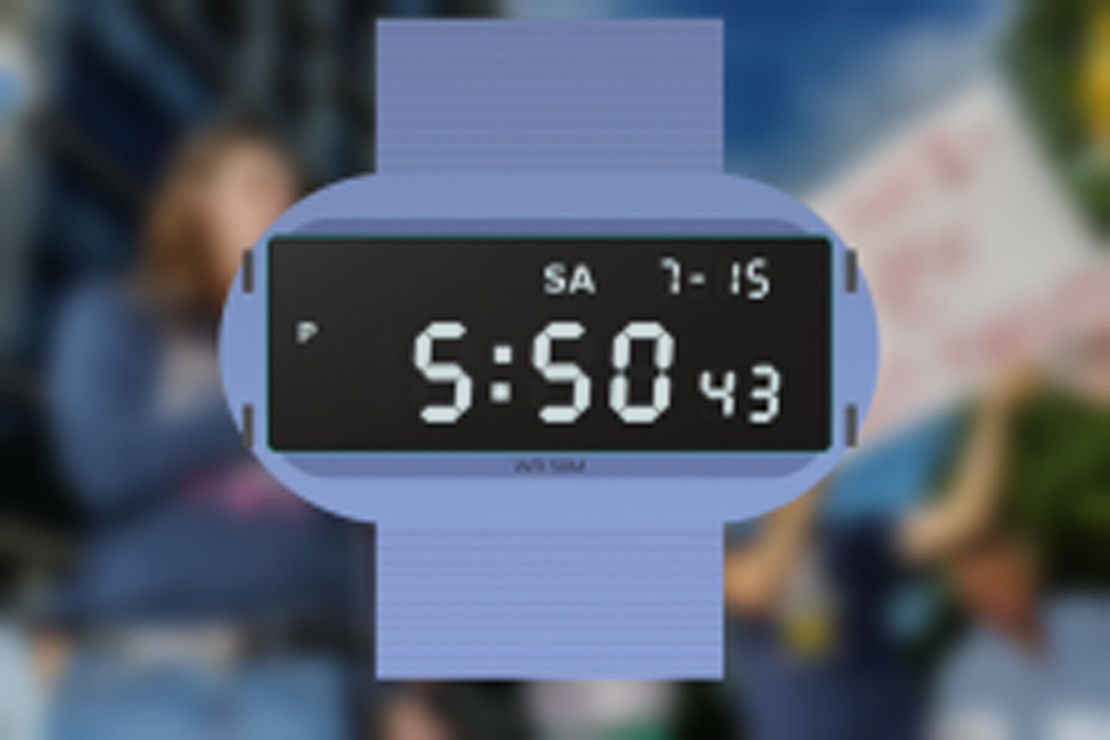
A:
5,50,43
